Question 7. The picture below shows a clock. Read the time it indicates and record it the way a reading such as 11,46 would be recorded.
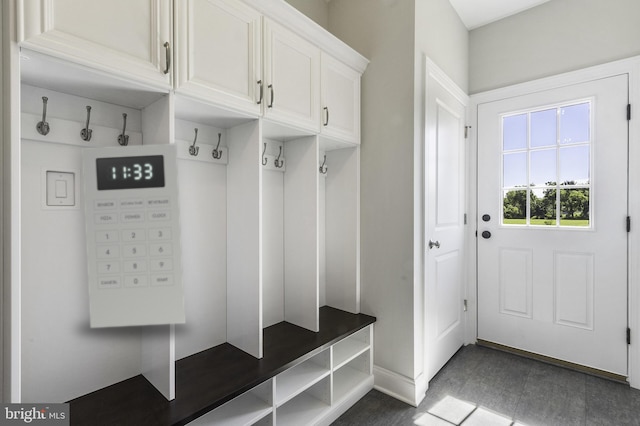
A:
11,33
